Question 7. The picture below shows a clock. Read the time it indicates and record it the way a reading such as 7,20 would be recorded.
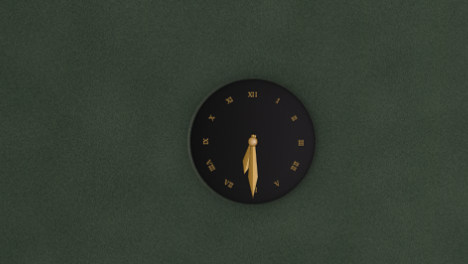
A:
6,30
